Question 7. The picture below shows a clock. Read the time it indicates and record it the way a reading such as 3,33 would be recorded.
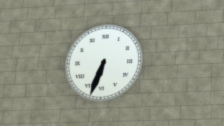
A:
6,33
